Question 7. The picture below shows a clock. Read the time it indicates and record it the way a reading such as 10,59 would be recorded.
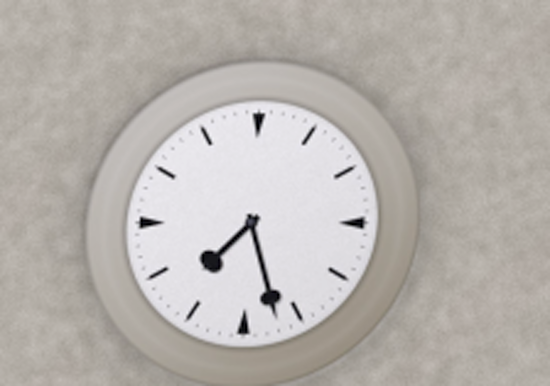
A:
7,27
